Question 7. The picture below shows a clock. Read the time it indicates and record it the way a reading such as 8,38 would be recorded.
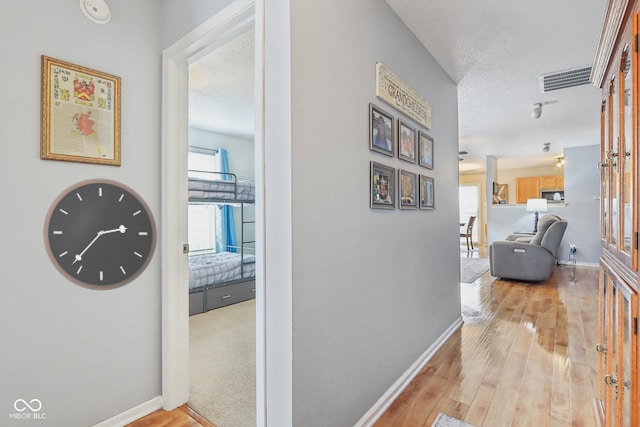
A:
2,37
